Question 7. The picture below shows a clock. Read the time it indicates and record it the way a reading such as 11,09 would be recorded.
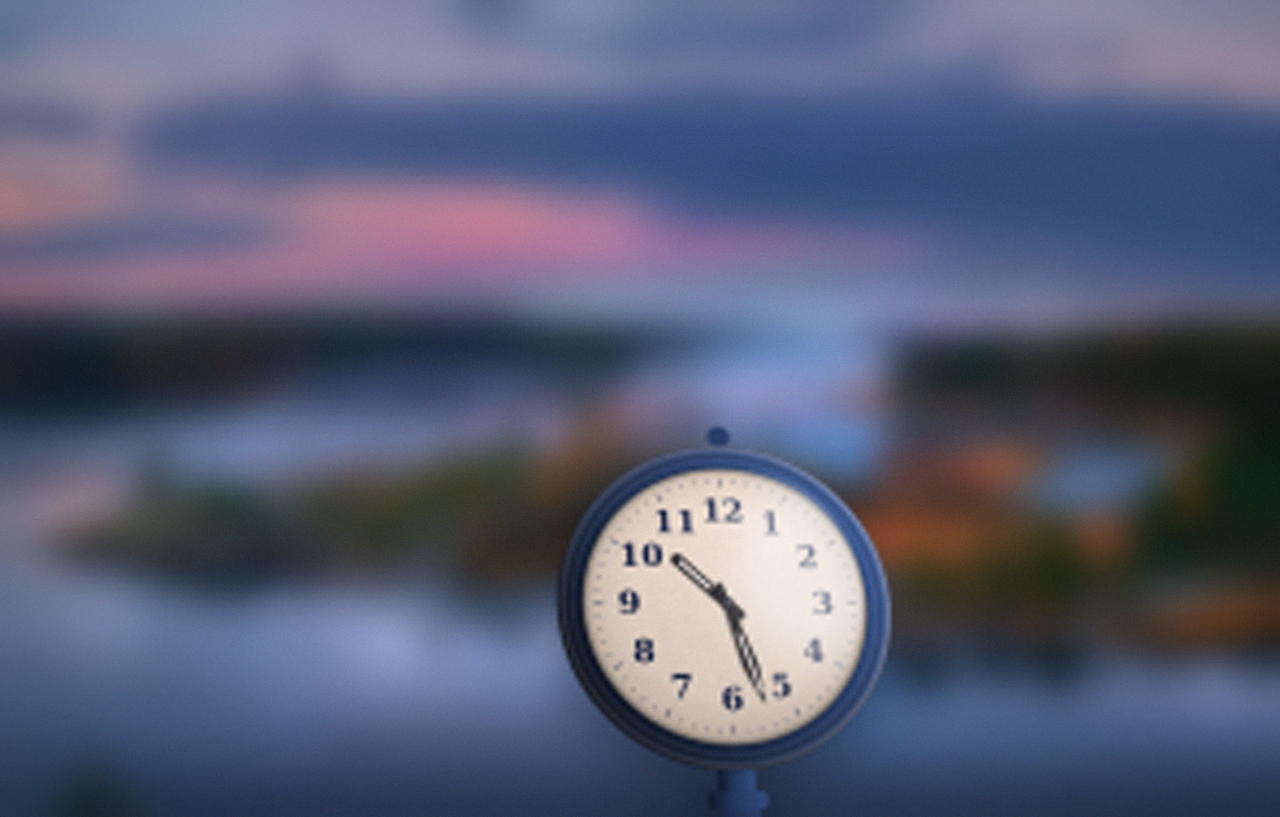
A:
10,27
